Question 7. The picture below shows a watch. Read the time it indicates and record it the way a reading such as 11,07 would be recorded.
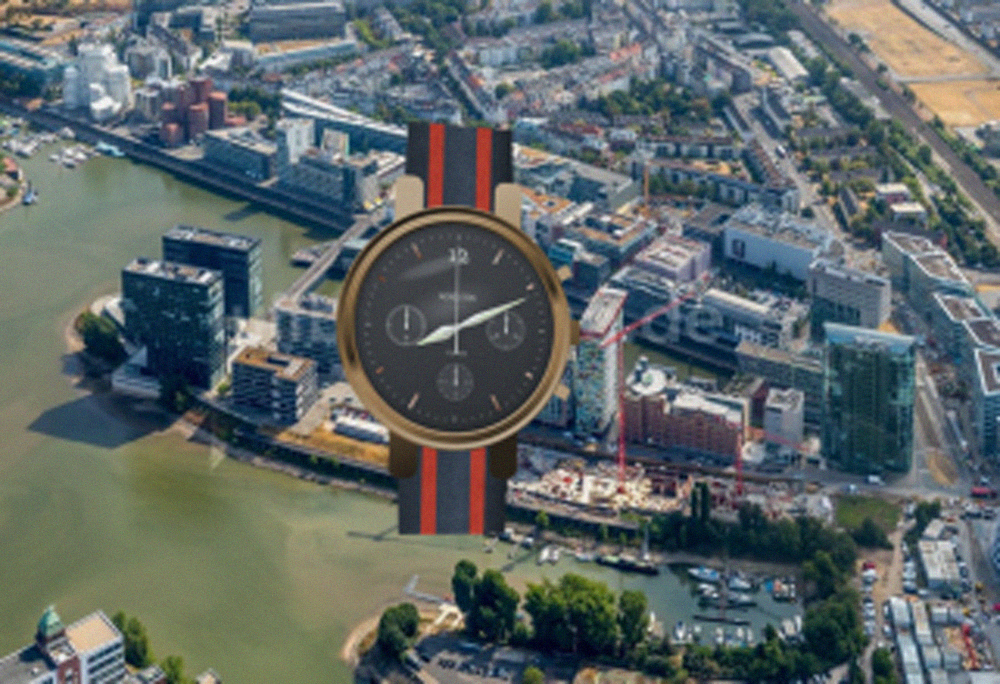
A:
8,11
